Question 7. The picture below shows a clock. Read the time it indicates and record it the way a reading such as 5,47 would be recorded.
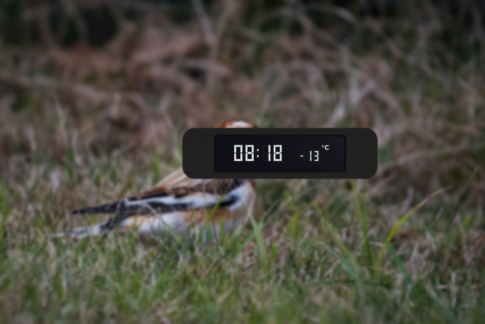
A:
8,18
